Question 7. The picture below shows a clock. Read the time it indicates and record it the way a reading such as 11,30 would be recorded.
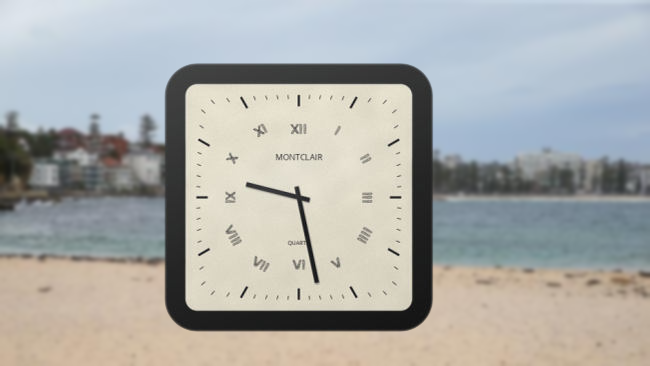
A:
9,28
